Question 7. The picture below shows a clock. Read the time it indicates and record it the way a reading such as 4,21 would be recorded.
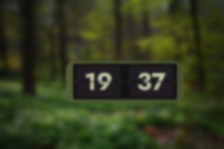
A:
19,37
